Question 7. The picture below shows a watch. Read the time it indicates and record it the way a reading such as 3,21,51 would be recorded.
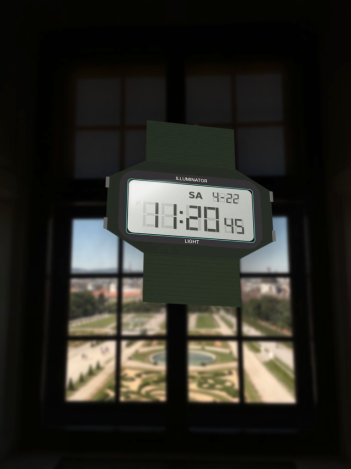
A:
11,20,45
